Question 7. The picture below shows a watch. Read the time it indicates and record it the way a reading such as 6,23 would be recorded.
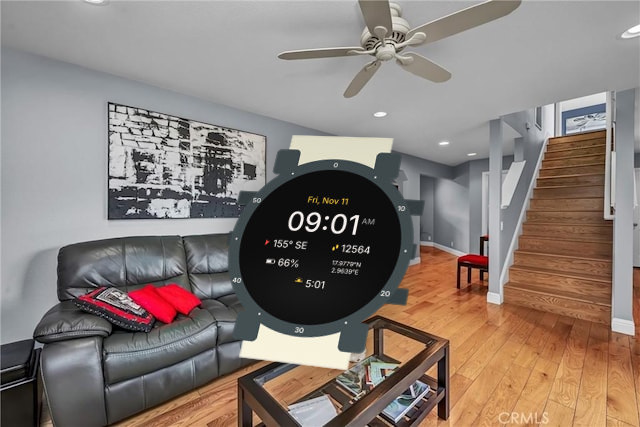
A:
9,01
